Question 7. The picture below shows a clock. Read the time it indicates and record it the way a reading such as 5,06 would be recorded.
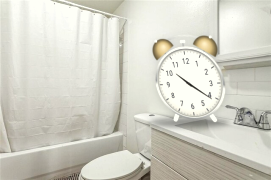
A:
10,21
